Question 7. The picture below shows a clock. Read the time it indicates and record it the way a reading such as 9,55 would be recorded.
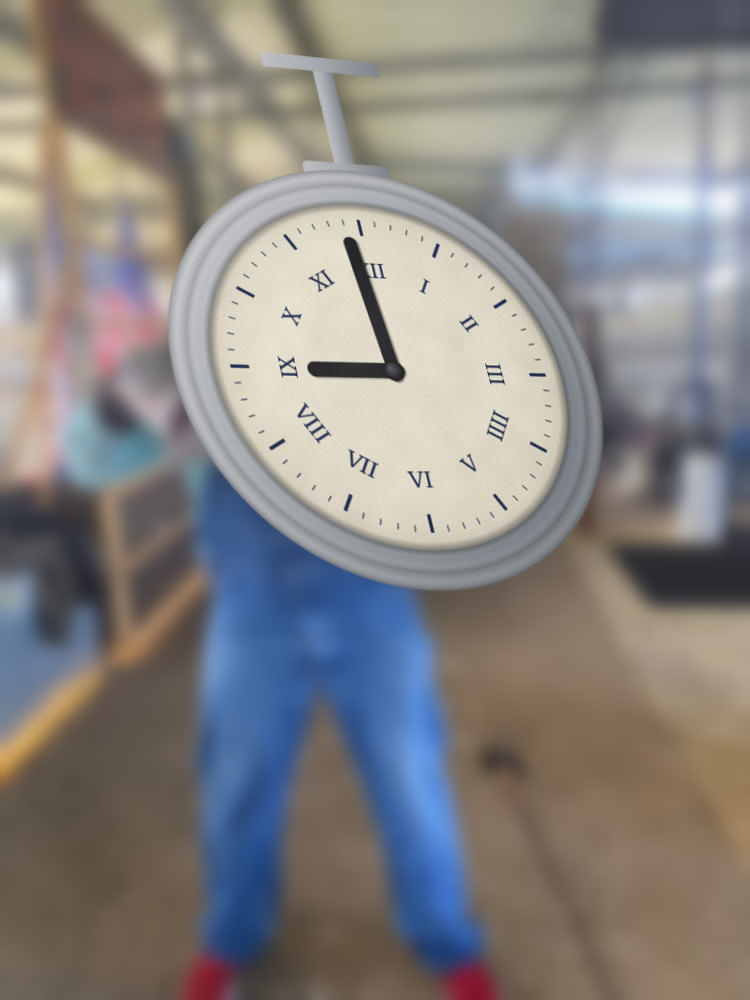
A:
8,59
